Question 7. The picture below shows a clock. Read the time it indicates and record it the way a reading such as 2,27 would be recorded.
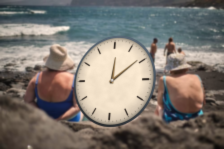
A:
12,09
